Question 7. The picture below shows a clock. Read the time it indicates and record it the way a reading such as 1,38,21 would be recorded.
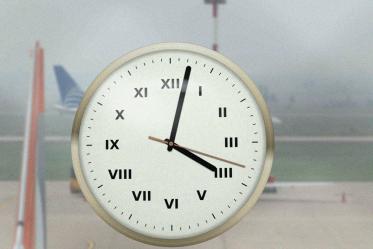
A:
4,02,18
